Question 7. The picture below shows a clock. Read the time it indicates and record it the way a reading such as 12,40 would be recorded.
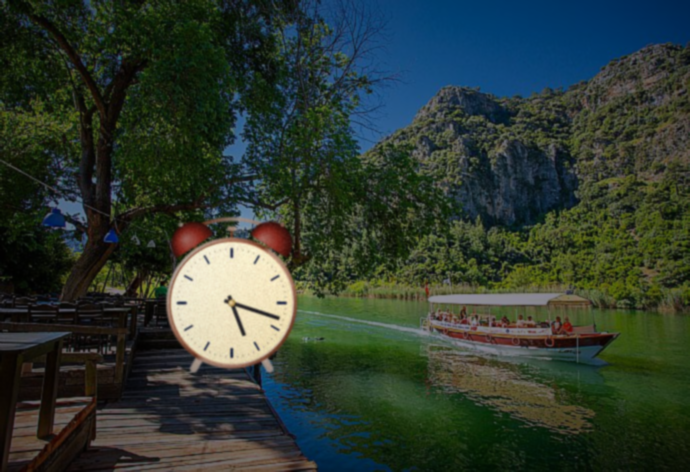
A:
5,18
